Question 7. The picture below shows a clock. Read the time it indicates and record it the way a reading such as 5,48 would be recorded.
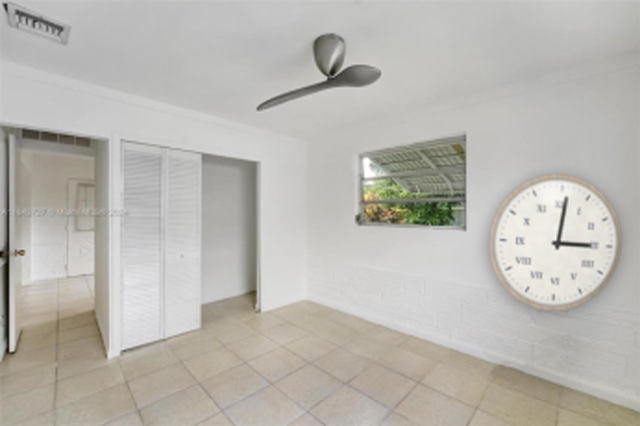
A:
3,01
